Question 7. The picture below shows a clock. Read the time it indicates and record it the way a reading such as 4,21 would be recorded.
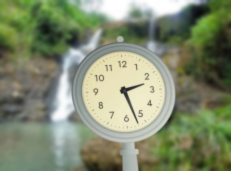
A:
2,27
